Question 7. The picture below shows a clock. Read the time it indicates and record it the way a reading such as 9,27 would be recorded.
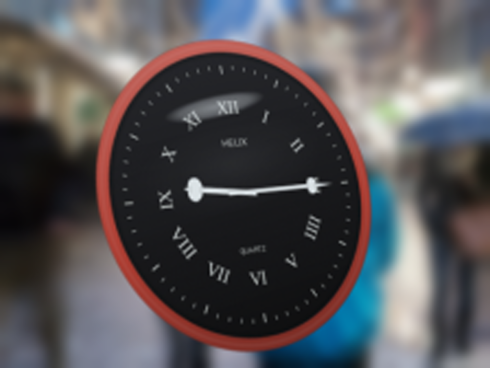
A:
9,15
